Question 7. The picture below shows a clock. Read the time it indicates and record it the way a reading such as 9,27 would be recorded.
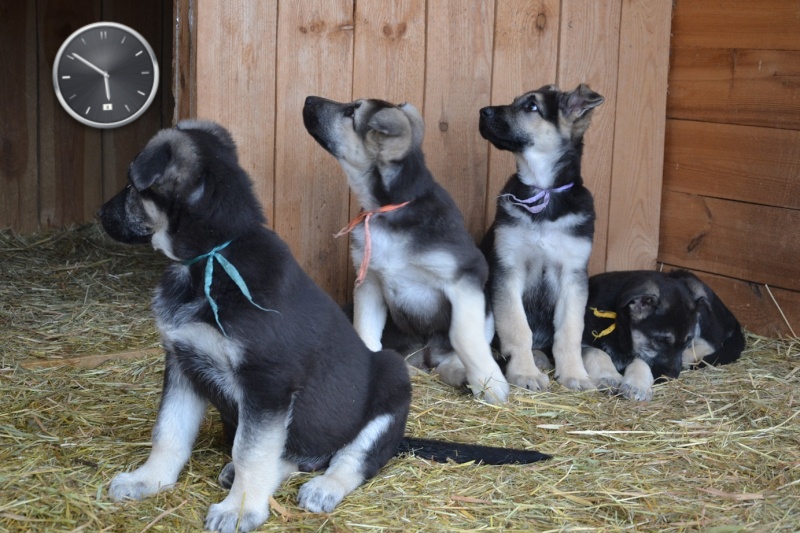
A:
5,51
